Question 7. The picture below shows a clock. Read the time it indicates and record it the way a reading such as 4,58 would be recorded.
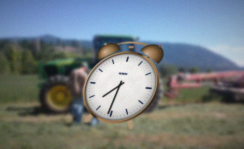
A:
7,31
